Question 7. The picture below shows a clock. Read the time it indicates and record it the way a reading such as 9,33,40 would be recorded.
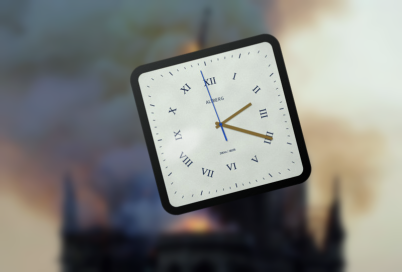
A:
2,19,59
